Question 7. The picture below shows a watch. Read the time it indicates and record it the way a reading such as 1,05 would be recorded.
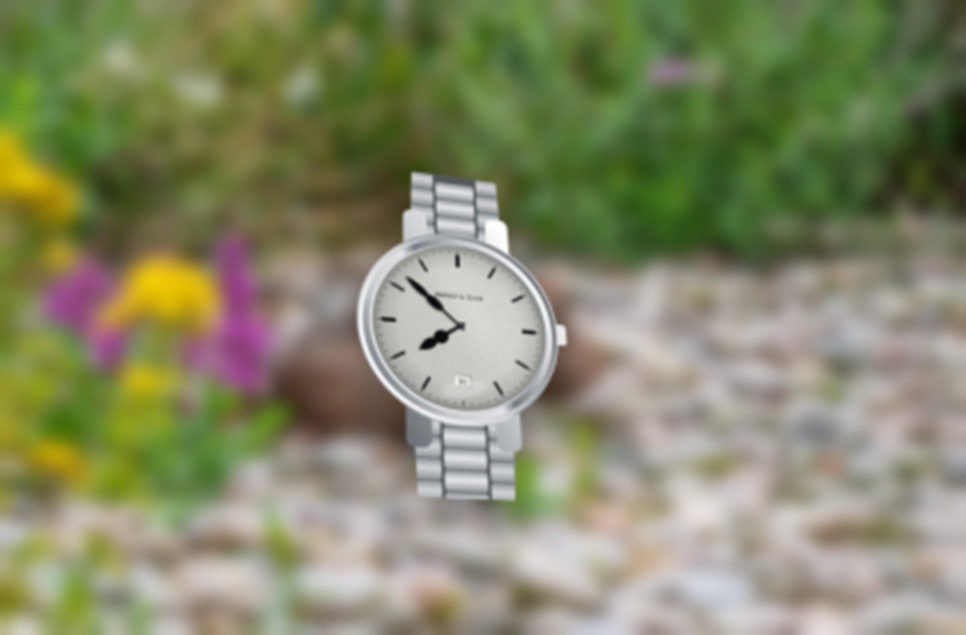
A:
7,52
